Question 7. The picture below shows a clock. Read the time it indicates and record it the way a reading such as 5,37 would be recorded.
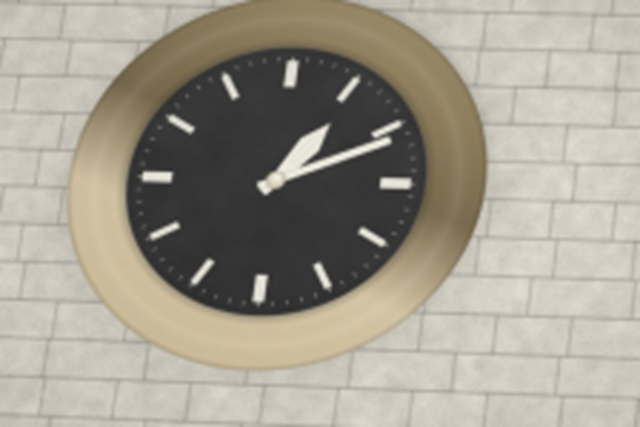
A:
1,11
